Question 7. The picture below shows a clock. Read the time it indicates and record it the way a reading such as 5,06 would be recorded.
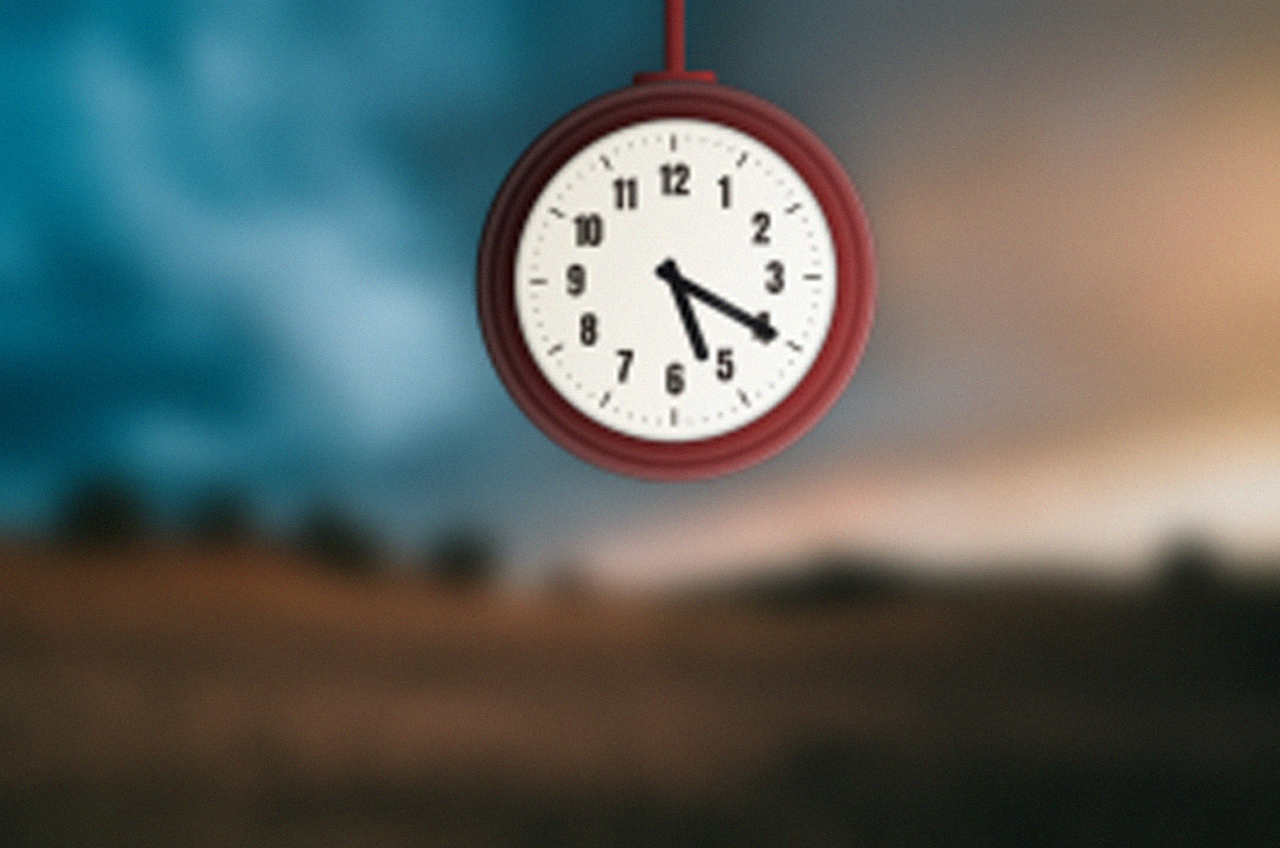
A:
5,20
